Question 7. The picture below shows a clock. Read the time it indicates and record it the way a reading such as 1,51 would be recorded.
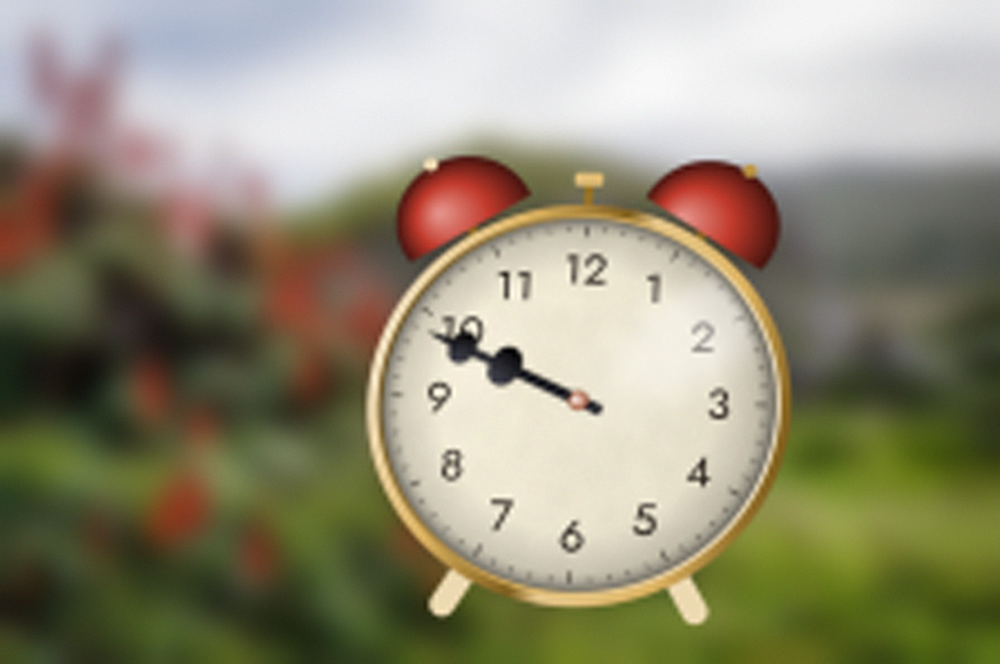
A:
9,49
